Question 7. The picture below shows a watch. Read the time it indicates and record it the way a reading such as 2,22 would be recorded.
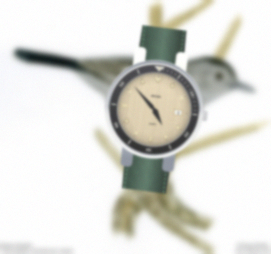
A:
4,52
